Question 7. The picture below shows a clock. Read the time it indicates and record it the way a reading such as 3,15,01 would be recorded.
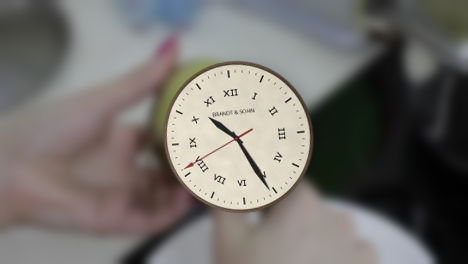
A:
10,25,41
